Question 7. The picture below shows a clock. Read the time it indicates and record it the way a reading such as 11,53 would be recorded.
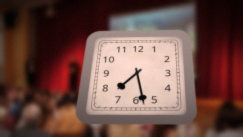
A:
7,28
